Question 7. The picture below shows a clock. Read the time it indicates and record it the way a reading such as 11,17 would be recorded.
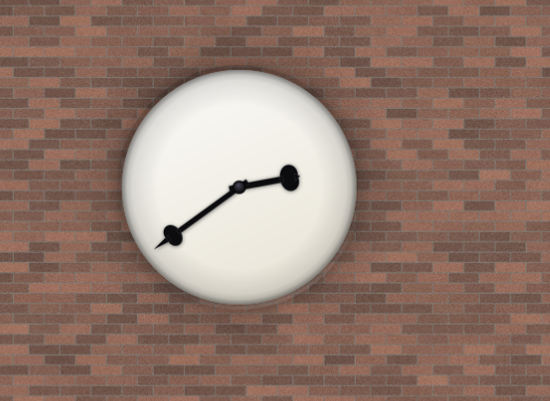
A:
2,39
